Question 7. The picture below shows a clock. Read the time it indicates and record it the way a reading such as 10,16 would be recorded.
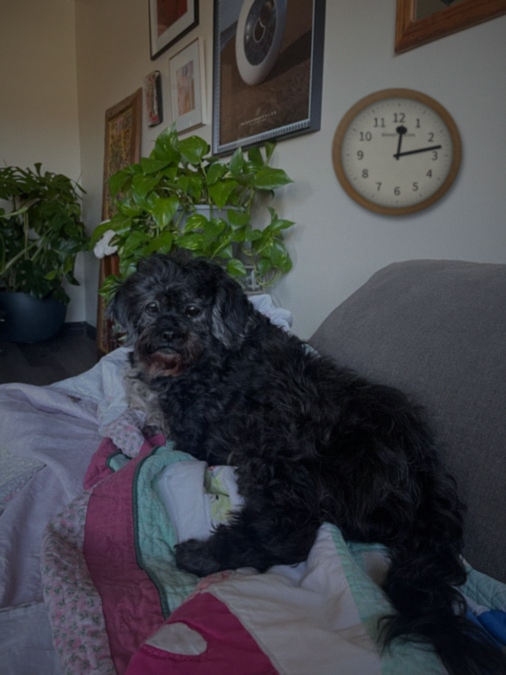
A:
12,13
